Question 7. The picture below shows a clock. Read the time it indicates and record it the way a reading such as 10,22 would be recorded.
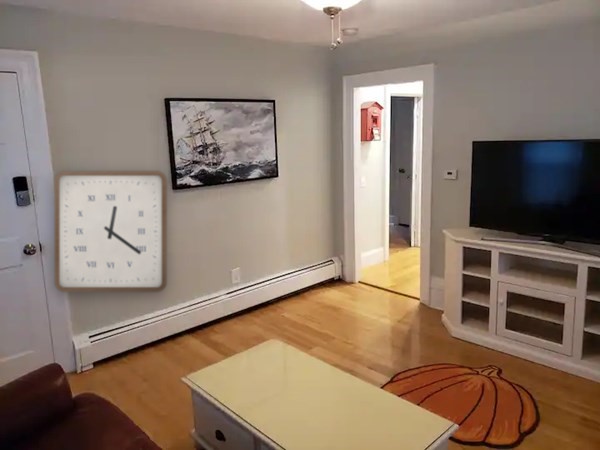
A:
12,21
